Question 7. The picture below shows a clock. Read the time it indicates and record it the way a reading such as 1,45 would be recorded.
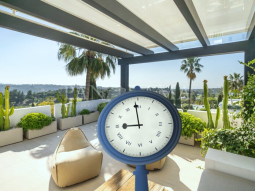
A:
8,59
